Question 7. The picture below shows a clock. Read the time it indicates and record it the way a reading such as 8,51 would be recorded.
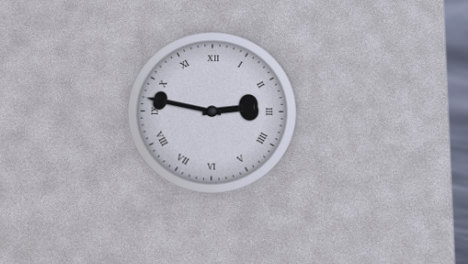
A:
2,47
